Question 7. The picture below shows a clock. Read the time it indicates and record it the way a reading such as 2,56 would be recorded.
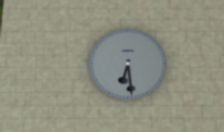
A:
6,29
